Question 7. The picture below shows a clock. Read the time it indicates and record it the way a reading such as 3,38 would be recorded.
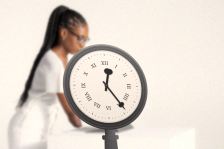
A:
12,24
